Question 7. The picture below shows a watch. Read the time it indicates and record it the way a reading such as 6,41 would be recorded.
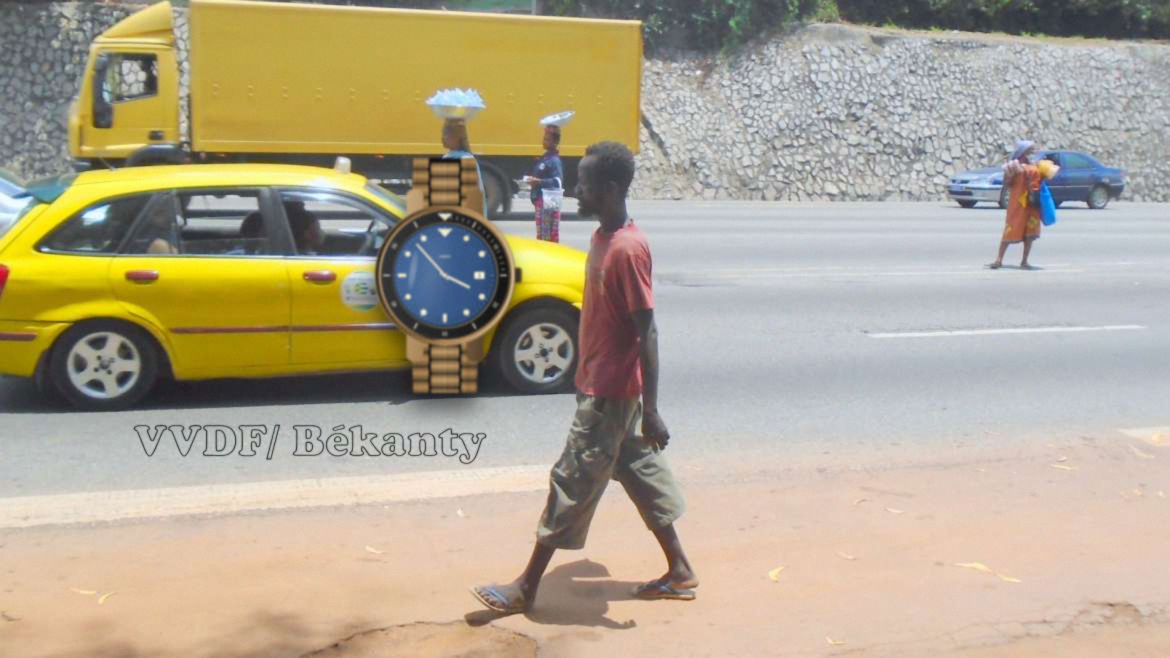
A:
3,53
